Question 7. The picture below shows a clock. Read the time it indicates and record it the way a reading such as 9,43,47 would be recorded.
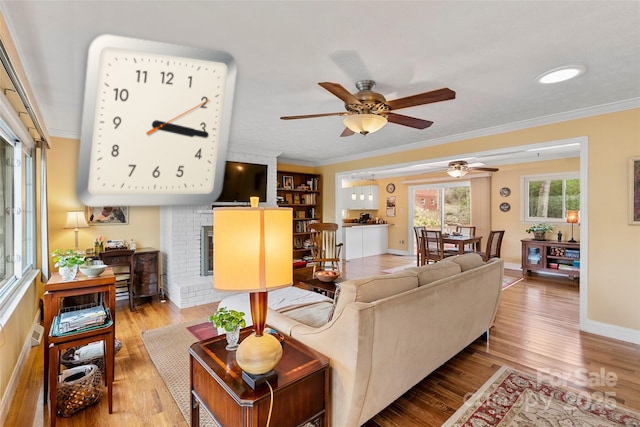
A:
3,16,10
